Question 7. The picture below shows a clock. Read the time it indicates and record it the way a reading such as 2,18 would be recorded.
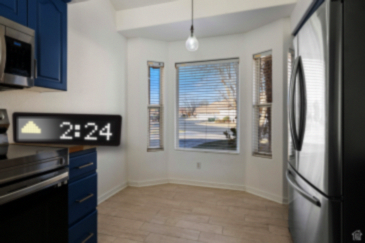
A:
2,24
